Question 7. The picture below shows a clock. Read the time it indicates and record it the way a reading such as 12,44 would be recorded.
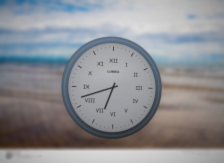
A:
6,42
